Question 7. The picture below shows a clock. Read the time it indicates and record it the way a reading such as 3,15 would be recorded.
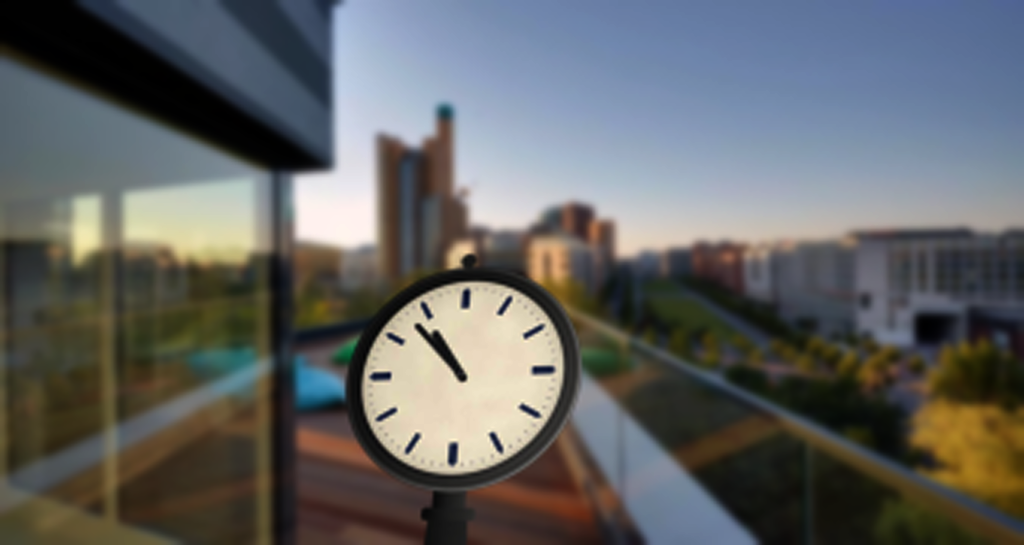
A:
10,53
